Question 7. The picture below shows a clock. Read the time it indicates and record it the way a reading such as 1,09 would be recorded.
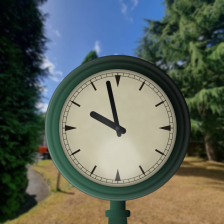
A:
9,58
